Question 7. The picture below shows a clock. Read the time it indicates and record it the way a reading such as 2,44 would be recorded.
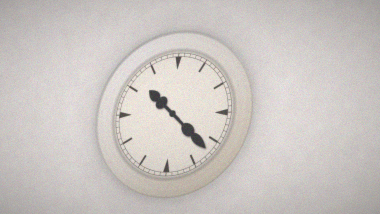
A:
10,22
